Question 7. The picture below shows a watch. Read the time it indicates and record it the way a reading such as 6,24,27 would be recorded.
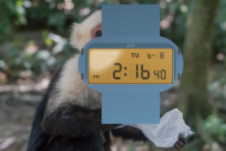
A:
2,16,40
